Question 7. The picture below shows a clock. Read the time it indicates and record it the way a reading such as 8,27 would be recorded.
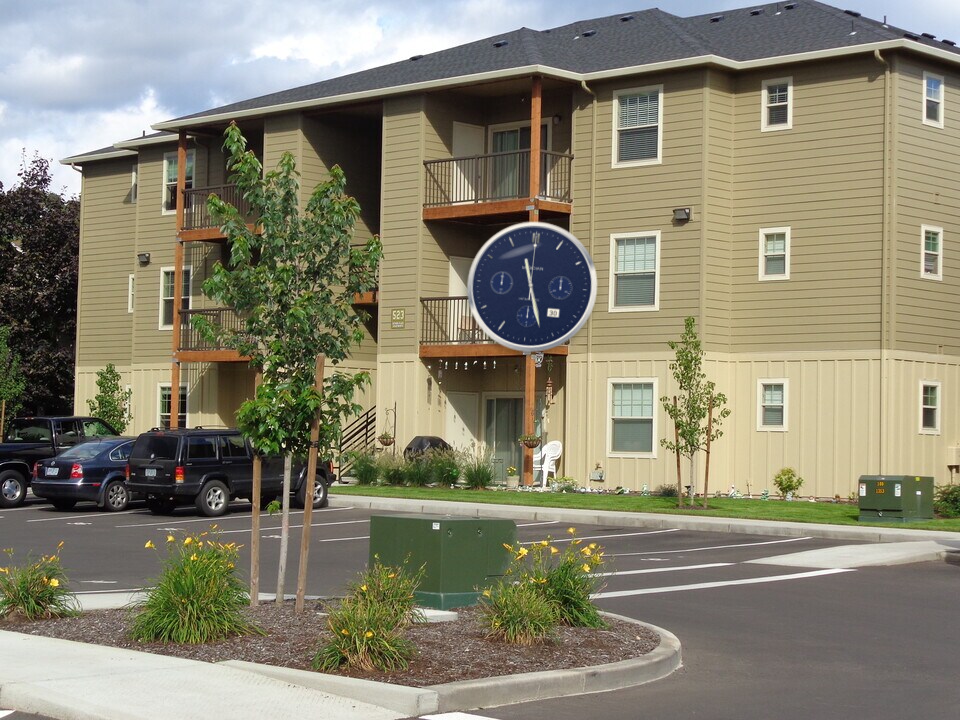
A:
11,27
